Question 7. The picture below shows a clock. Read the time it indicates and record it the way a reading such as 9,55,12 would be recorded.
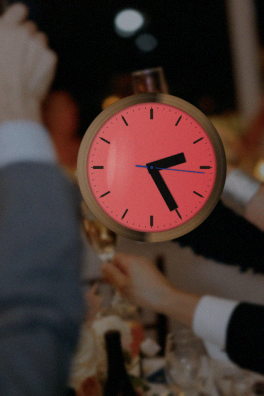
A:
2,25,16
